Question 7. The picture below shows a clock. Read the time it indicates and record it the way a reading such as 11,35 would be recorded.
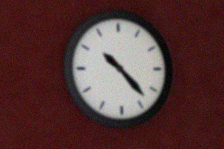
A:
10,23
